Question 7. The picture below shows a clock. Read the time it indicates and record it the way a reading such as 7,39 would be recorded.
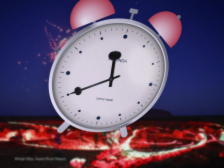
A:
11,40
